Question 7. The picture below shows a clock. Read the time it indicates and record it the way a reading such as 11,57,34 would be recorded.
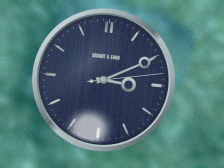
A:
3,10,13
